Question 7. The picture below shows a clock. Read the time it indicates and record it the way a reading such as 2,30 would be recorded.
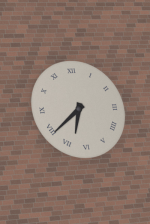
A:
6,39
